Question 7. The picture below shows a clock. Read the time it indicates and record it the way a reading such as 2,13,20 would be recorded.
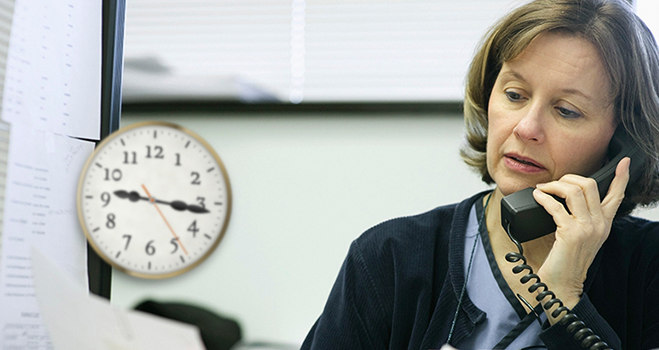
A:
9,16,24
